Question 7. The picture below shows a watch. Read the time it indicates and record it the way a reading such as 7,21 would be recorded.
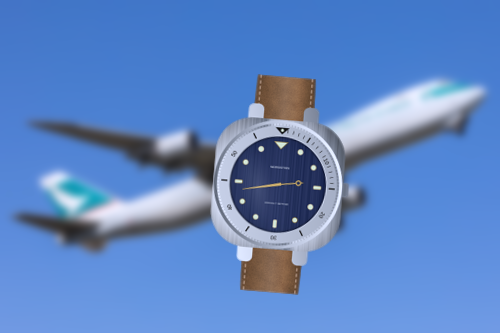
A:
2,43
